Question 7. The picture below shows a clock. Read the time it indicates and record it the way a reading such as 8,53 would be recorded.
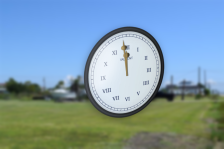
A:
11,59
